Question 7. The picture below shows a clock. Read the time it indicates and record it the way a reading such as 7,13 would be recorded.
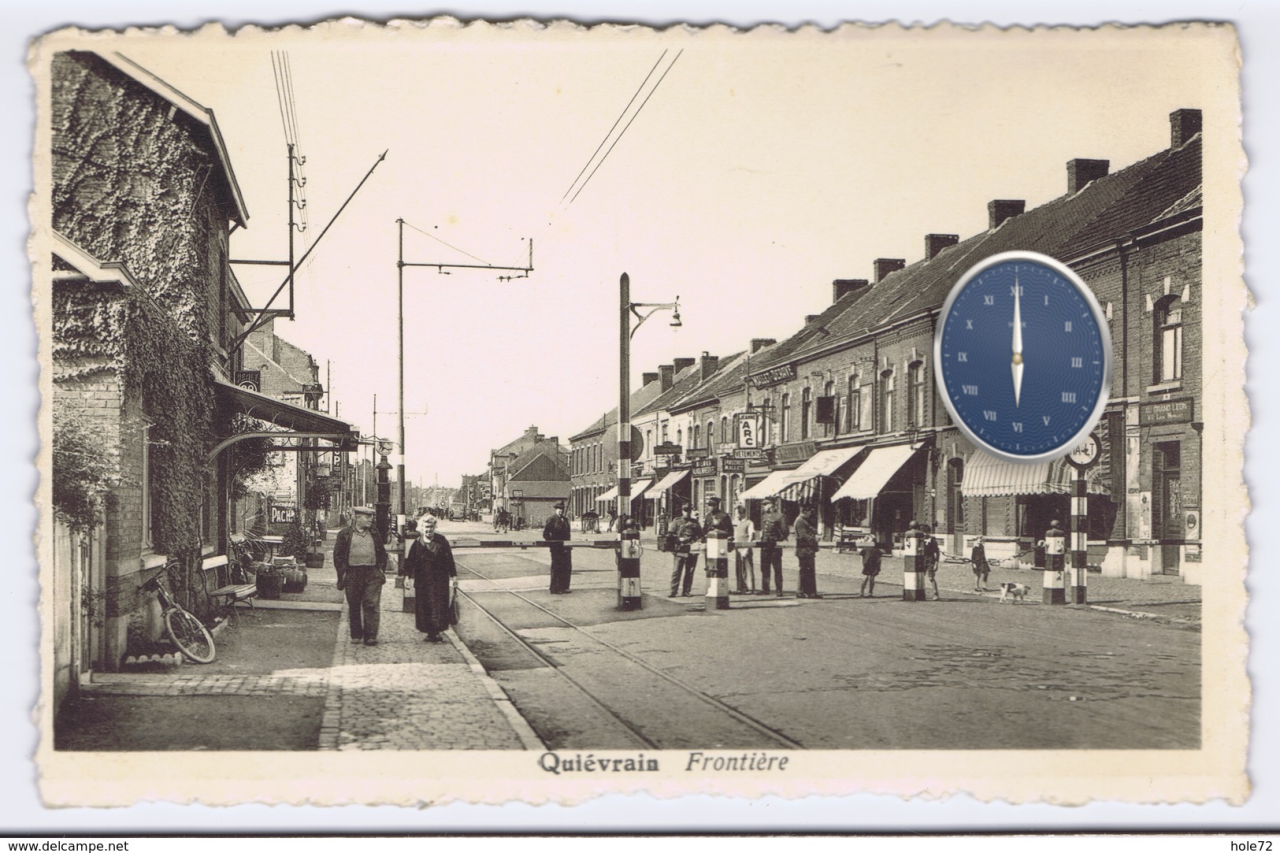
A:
6,00
